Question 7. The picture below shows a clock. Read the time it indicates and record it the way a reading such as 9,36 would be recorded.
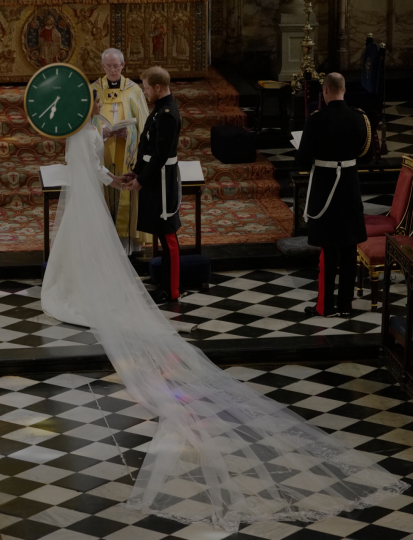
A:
6,38
